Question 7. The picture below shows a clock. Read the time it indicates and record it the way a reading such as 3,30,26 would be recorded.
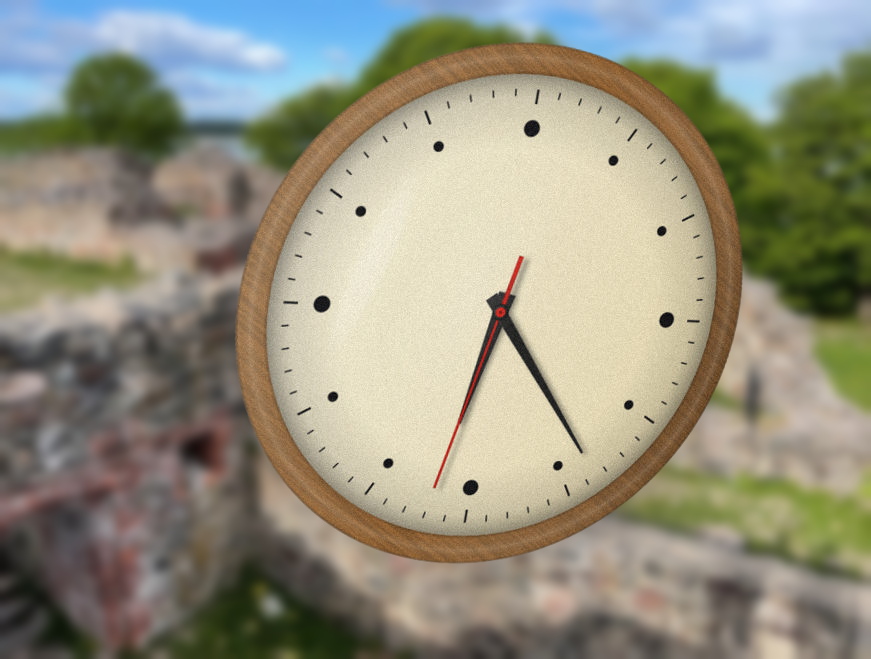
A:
6,23,32
